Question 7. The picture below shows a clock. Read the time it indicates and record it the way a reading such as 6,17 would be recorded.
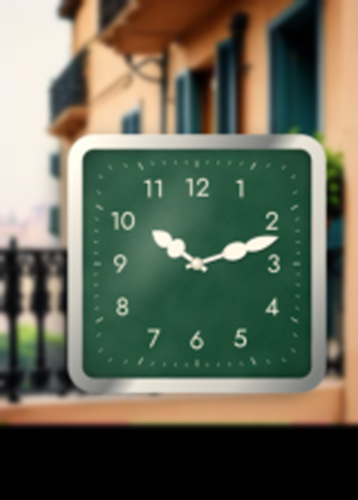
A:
10,12
